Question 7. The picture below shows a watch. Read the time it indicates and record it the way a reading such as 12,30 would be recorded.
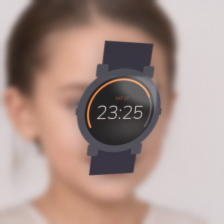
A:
23,25
